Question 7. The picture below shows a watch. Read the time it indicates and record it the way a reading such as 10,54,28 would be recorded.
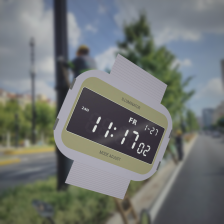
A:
11,17,02
